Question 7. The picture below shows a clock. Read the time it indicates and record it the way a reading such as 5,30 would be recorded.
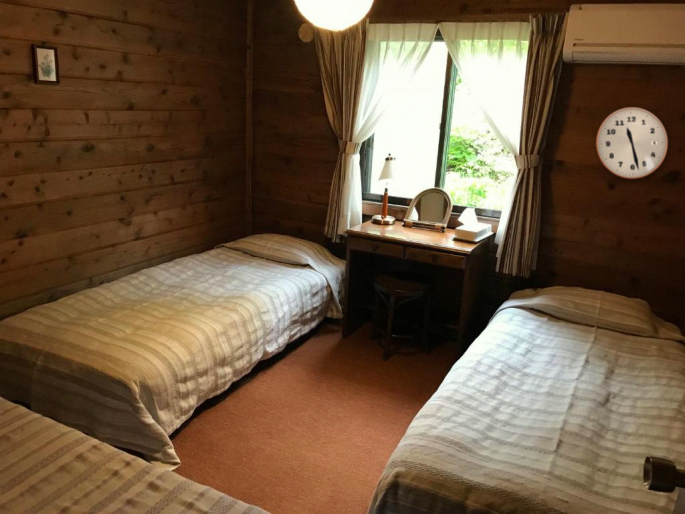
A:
11,28
